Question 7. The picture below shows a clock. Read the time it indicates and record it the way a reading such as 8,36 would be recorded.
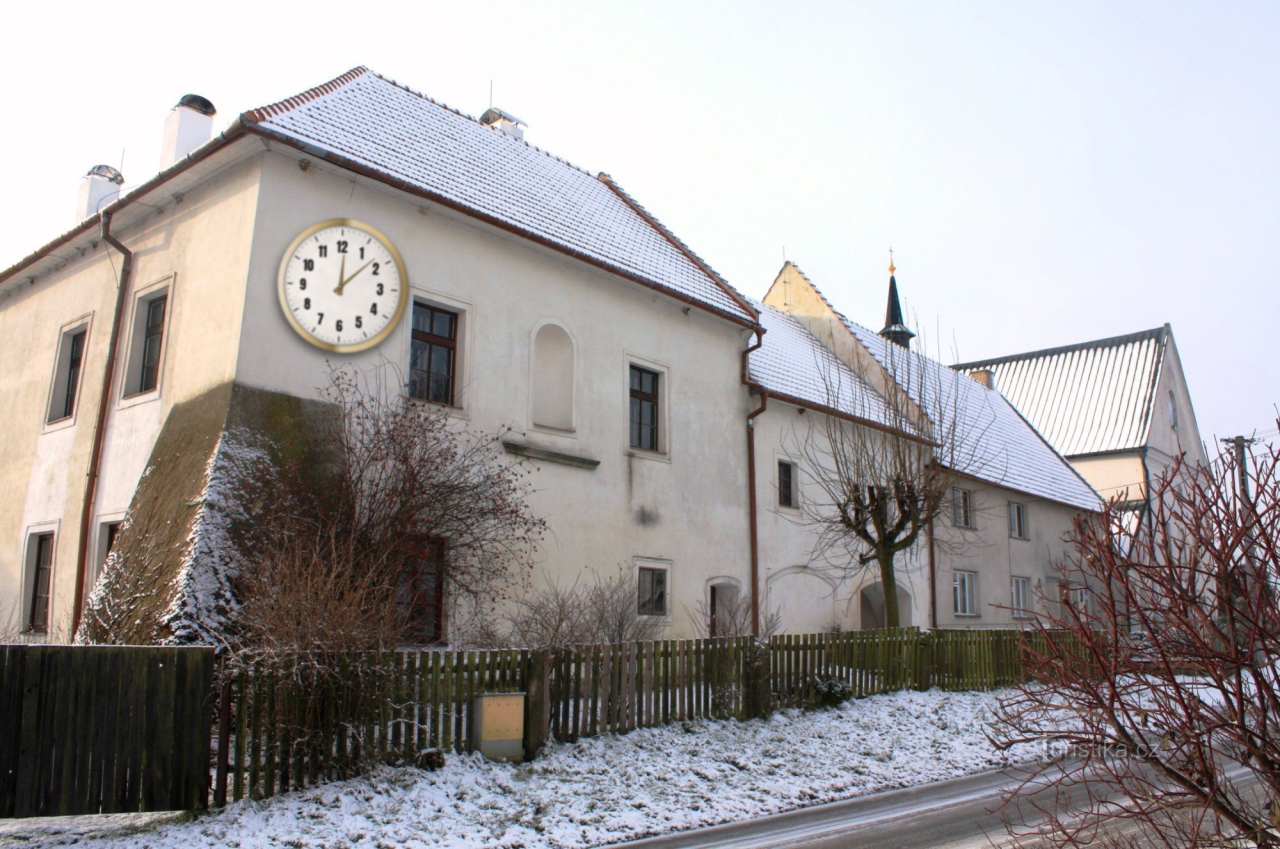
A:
12,08
